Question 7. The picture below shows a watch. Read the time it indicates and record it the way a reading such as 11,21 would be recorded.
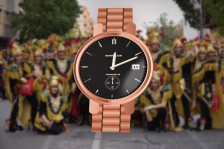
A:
12,11
